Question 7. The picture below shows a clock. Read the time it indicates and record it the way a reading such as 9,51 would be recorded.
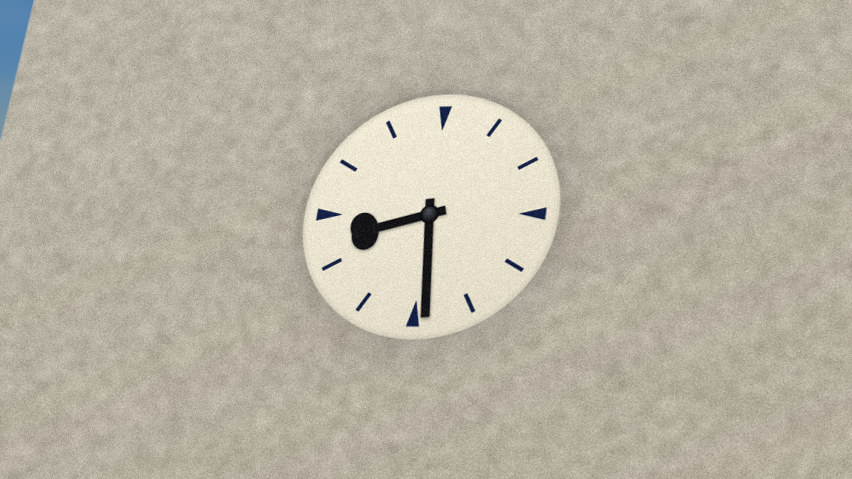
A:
8,29
